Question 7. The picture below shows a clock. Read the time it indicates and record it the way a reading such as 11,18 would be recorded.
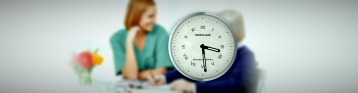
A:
3,29
